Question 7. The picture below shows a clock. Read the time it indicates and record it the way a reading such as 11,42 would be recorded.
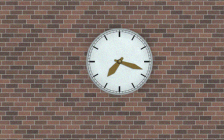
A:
7,18
